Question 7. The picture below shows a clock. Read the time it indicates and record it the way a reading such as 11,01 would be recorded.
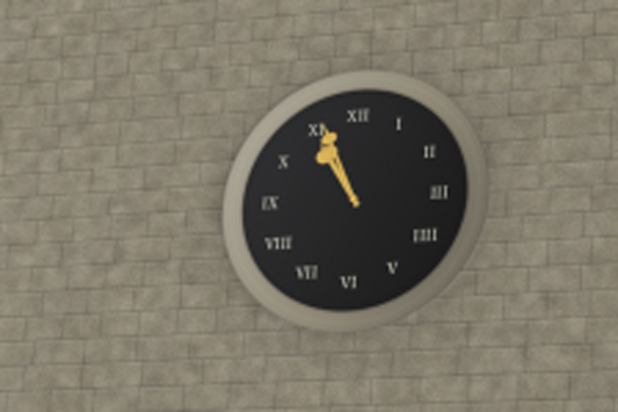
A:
10,56
